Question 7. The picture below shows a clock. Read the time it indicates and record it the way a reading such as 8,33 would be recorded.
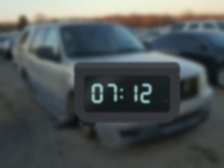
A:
7,12
